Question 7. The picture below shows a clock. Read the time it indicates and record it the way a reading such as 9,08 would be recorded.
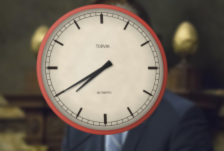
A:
7,40
